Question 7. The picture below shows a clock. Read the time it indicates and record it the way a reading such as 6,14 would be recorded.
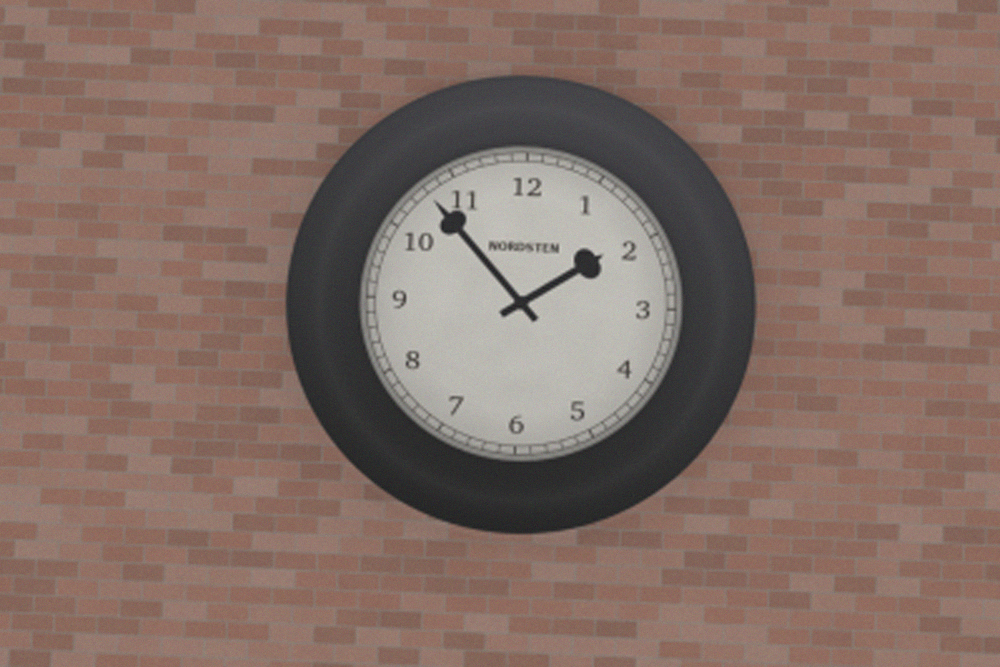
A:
1,53
